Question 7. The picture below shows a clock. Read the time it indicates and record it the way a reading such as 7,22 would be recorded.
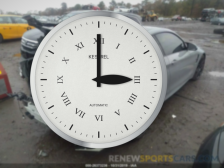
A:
3,00
